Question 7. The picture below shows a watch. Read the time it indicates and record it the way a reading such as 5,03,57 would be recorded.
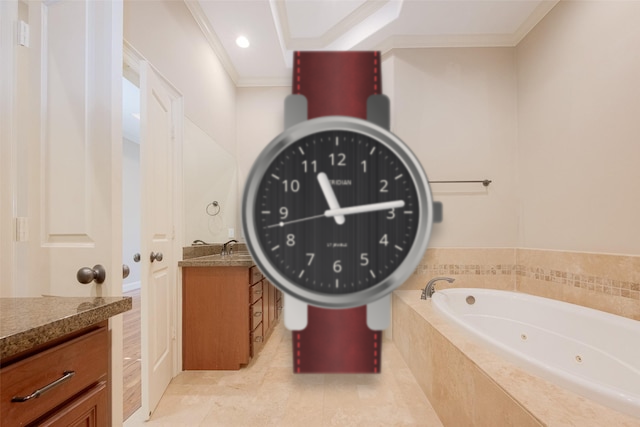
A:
11,13,43
